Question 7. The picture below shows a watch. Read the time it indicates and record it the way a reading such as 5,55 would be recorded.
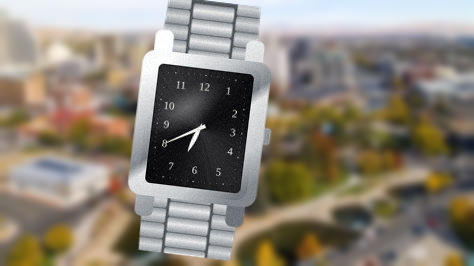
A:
6,40
